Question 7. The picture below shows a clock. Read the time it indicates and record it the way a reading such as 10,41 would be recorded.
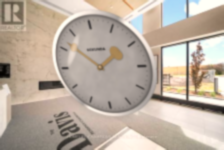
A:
1,52
